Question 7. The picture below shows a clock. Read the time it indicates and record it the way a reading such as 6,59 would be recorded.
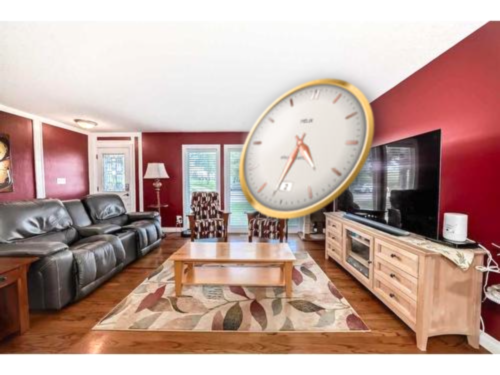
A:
4,32
